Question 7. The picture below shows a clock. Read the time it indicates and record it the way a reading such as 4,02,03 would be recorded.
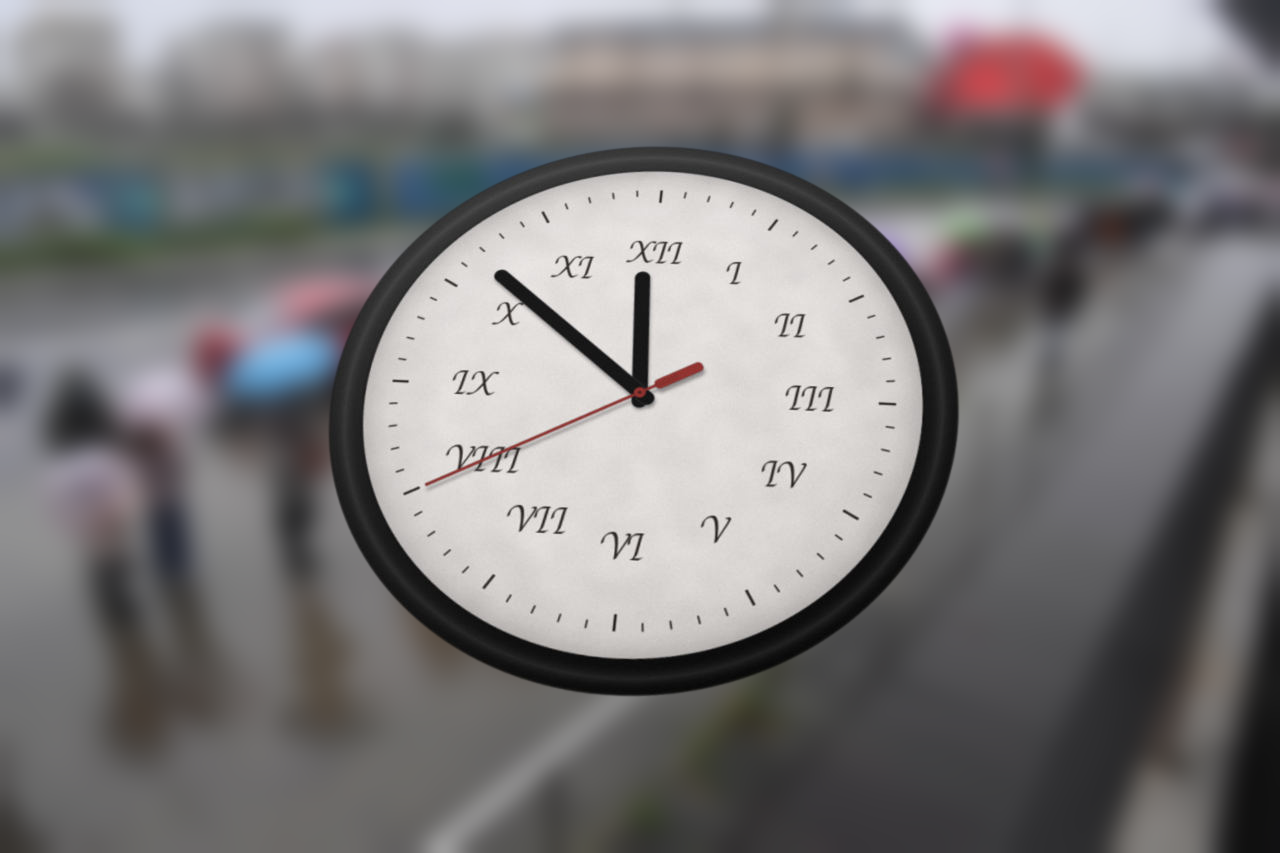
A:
11,51,40
